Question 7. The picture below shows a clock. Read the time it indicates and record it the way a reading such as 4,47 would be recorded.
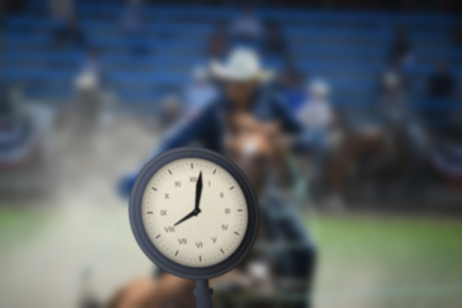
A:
8,02
